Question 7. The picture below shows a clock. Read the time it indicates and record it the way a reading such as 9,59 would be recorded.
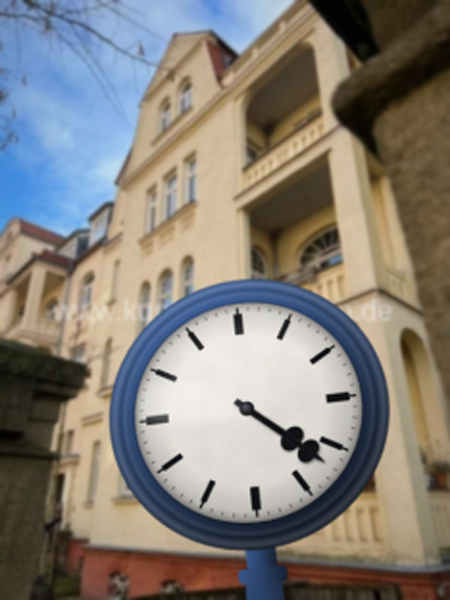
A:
4,22
